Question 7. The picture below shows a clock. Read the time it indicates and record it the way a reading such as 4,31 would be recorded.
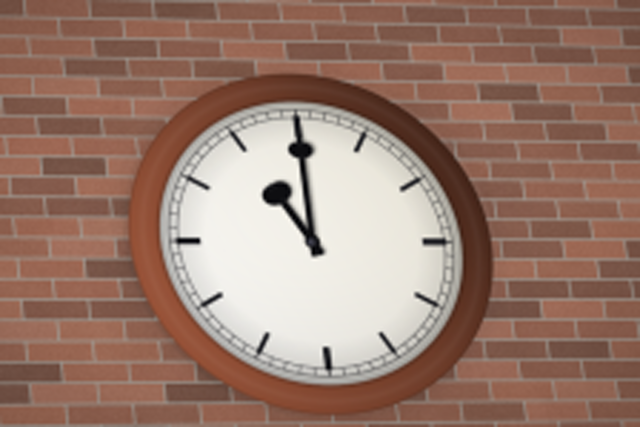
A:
11,00
